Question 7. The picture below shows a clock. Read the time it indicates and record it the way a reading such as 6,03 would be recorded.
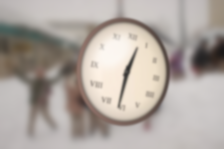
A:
12,31
